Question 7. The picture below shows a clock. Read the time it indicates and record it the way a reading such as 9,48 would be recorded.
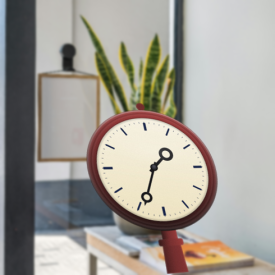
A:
1,34
